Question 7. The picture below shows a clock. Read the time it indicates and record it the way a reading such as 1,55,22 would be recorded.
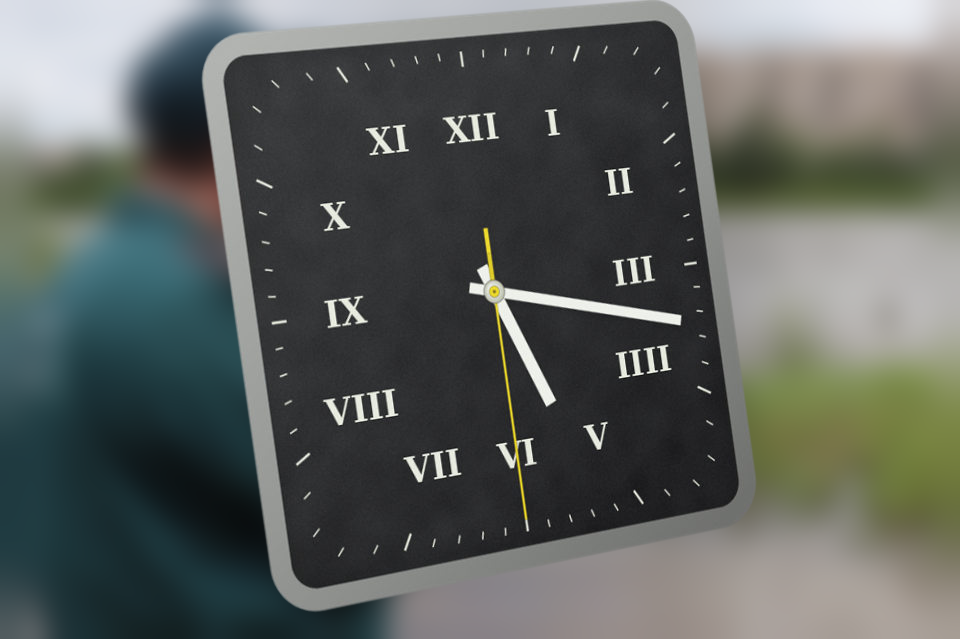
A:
5,17,30
